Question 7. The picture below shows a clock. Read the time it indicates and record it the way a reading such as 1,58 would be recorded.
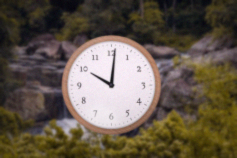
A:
10,01
